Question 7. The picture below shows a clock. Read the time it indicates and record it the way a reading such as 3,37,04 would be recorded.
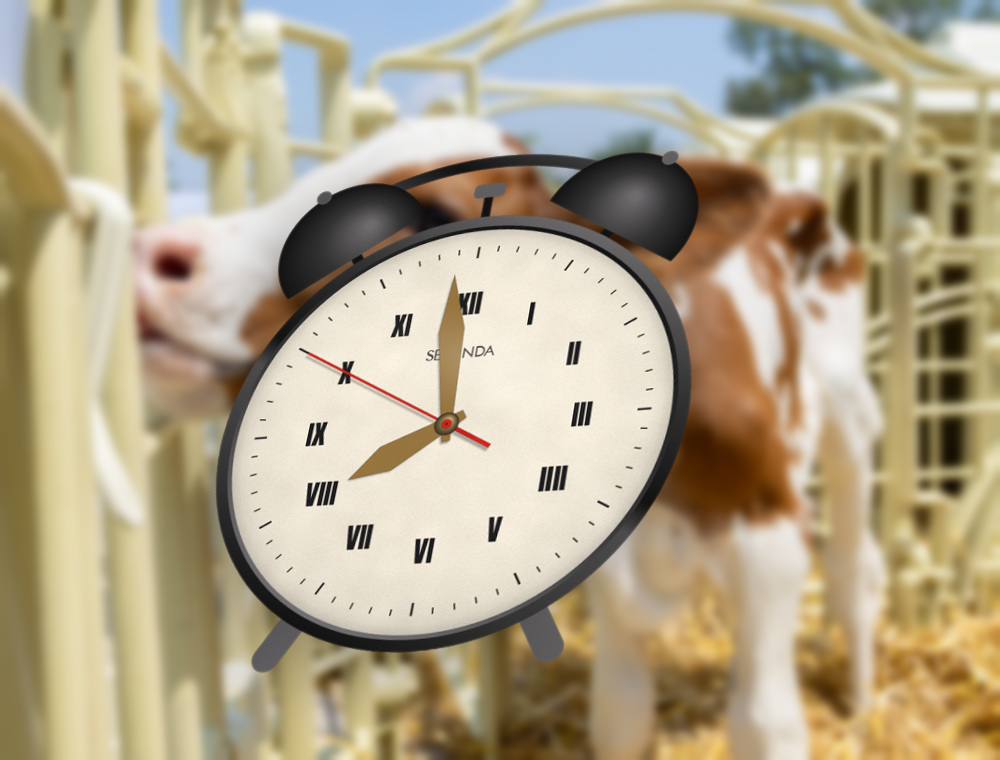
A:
7,58,50
